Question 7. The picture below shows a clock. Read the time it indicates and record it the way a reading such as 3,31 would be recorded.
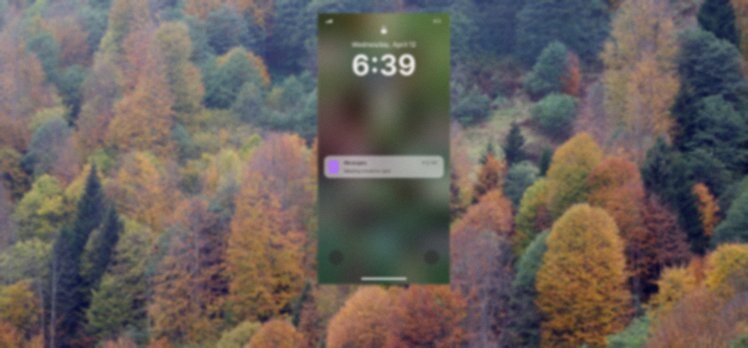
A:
6,39
